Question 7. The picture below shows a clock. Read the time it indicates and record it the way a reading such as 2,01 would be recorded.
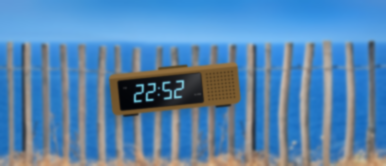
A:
22,52
